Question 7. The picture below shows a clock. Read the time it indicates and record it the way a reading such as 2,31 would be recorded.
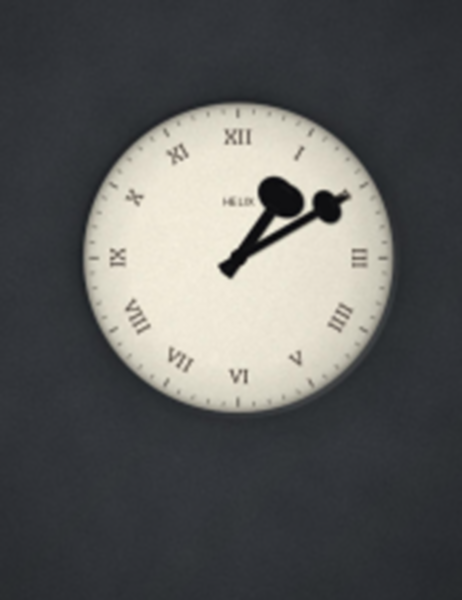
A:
1,10
